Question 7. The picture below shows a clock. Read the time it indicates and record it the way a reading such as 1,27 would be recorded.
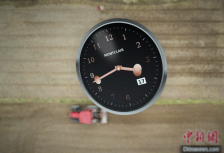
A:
3,43
